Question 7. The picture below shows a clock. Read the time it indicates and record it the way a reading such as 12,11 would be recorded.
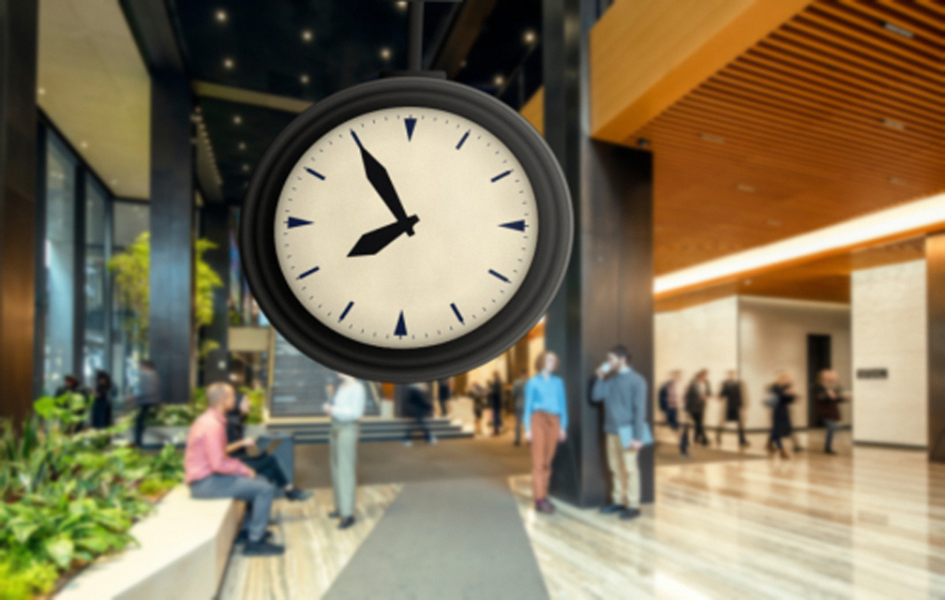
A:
7,55
